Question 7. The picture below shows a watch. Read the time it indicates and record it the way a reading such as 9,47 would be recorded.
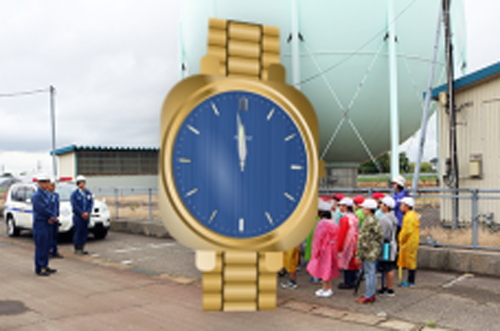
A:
11,59
